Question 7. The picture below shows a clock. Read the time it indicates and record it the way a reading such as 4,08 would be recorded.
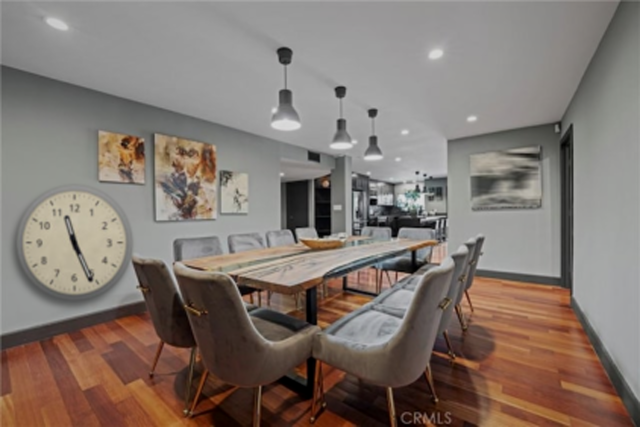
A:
11,26
